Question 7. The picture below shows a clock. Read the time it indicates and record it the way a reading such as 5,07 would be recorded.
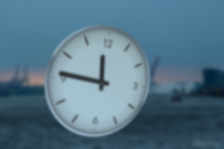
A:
11,46
